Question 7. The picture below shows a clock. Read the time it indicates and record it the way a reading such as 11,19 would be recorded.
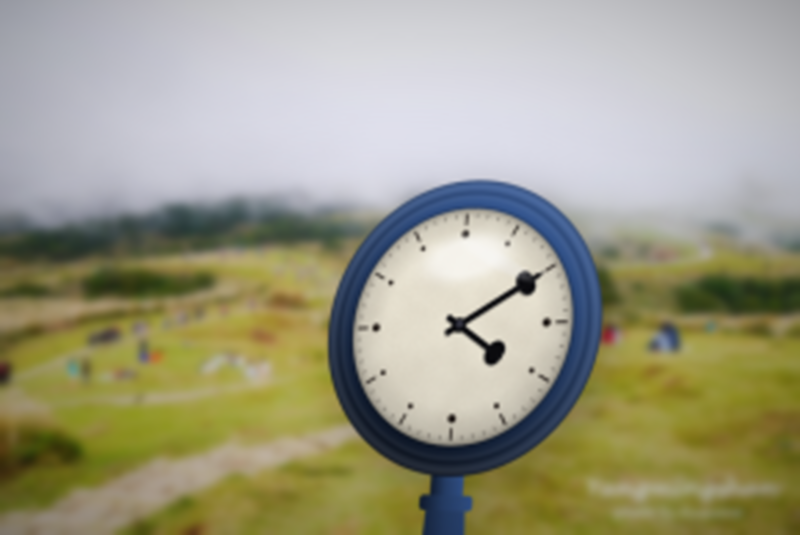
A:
4,10
